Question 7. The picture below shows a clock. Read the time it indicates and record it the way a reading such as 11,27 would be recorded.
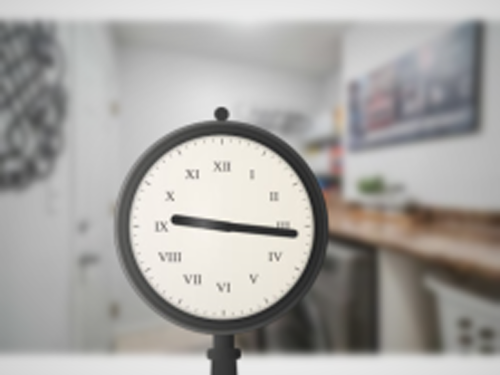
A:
9,16
